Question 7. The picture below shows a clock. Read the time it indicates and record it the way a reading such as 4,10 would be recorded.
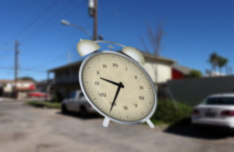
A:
9,35
